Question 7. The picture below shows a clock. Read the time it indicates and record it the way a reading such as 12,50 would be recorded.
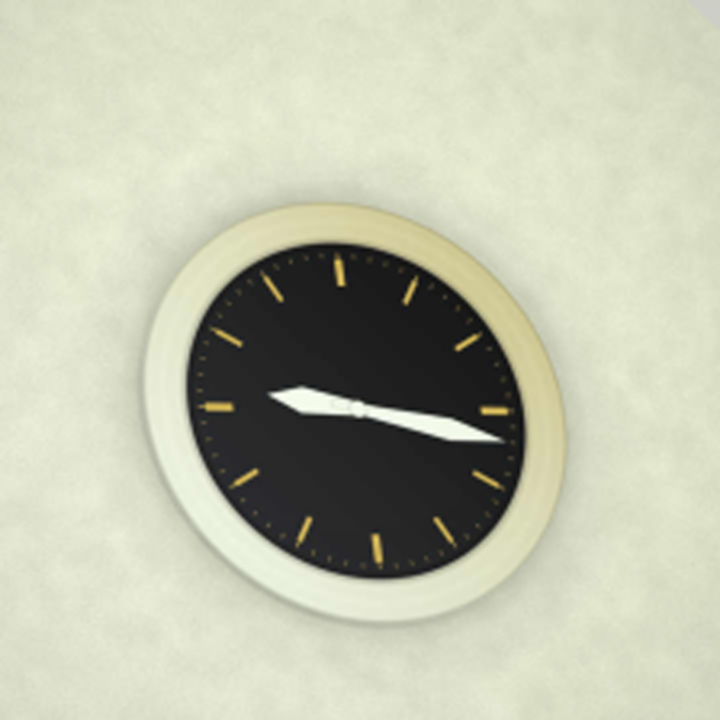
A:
9,17
